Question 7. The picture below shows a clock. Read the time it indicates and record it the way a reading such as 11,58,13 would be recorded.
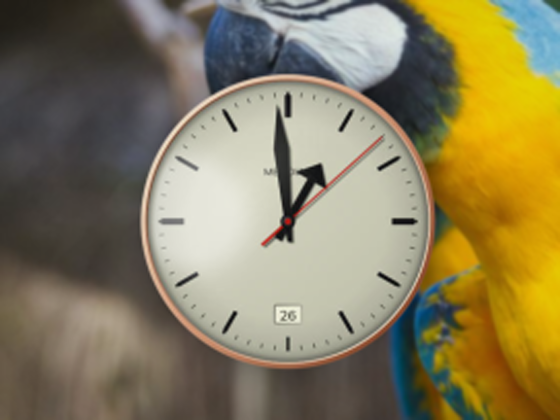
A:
12,59,08
